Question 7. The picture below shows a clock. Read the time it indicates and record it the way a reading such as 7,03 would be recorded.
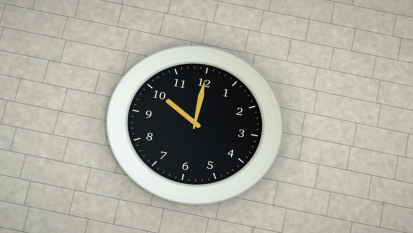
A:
10,00
